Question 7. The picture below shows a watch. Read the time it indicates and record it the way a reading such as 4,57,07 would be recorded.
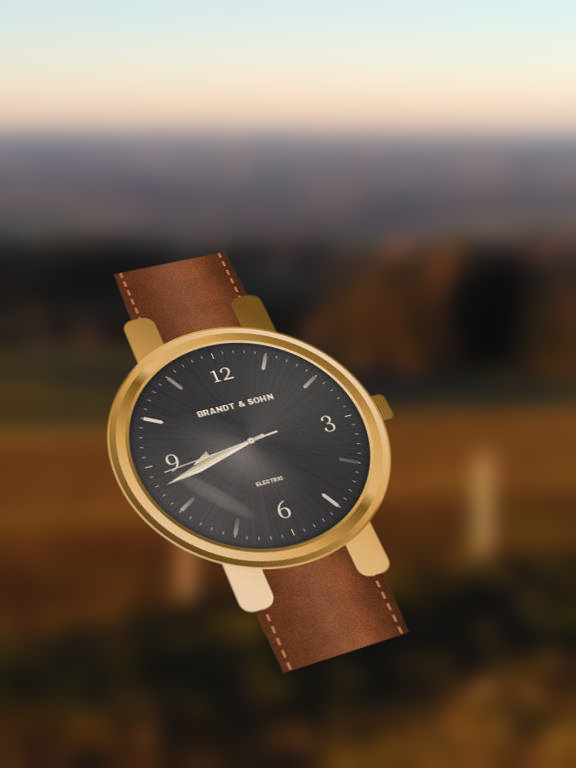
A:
8,42,44
